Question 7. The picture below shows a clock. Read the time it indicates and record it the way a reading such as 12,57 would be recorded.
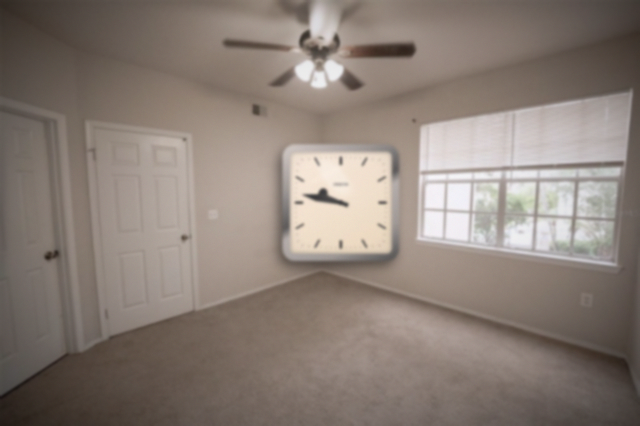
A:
9,47
